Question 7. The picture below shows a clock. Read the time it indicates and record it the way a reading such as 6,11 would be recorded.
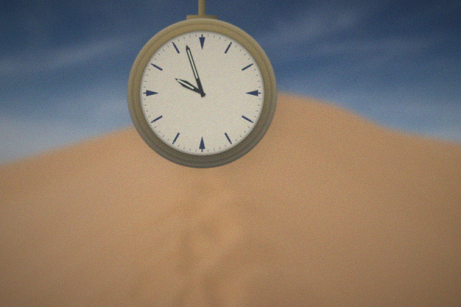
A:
9,57
